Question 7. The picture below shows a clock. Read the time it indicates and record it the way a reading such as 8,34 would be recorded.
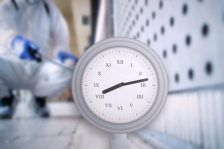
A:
8,13
